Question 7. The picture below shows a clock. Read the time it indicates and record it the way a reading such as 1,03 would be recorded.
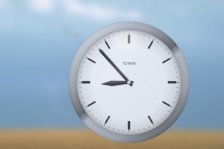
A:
8,53
